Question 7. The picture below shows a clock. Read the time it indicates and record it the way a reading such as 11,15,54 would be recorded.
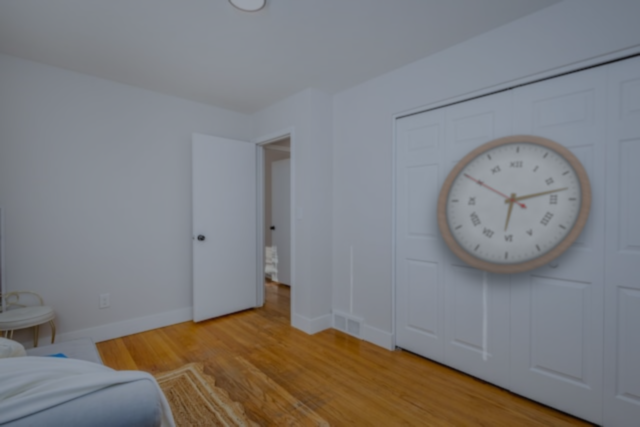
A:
6,12,50
